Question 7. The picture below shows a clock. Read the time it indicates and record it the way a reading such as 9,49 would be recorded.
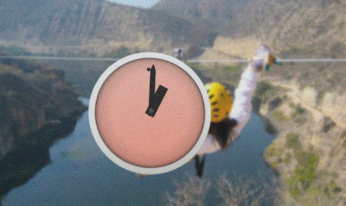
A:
1,01
